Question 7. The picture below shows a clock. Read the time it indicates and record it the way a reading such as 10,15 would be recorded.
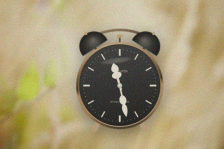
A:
11,28
